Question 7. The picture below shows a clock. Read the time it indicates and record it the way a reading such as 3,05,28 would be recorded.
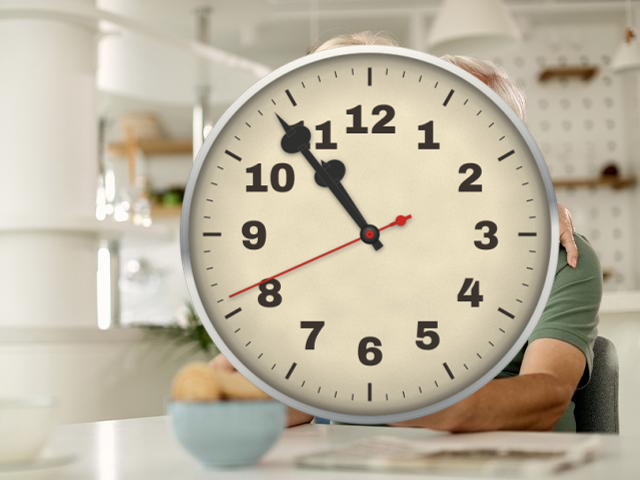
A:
10,53,41
